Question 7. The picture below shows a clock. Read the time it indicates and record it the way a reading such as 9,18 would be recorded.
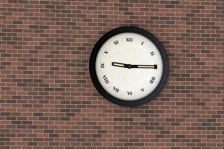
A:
9,15
